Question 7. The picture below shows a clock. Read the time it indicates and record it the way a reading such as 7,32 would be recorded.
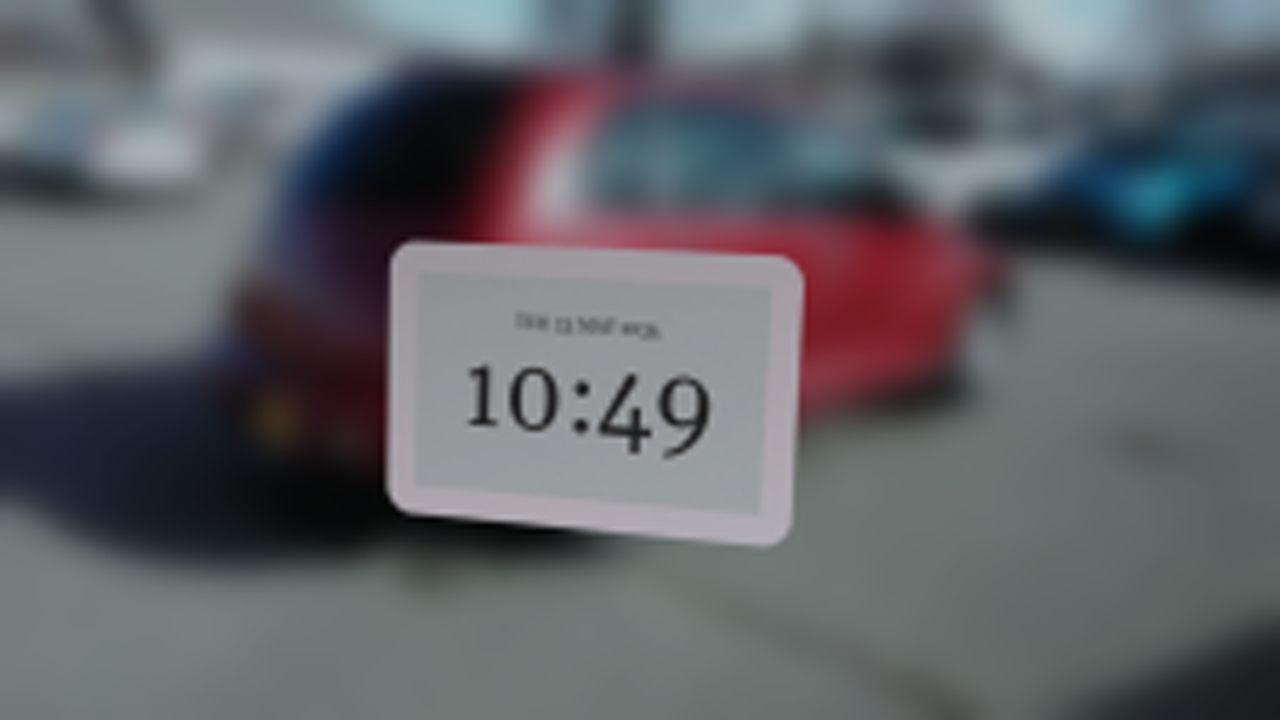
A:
10,49
